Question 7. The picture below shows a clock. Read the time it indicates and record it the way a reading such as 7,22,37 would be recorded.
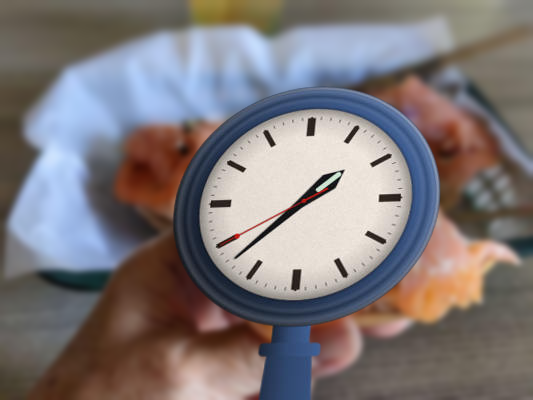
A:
1,37,40
